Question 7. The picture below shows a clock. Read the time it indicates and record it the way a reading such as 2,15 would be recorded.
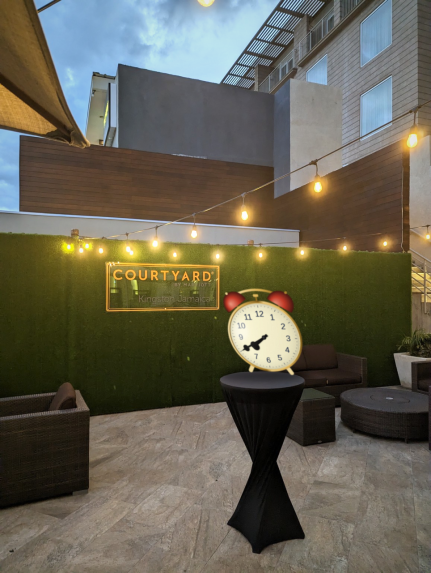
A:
7,40
